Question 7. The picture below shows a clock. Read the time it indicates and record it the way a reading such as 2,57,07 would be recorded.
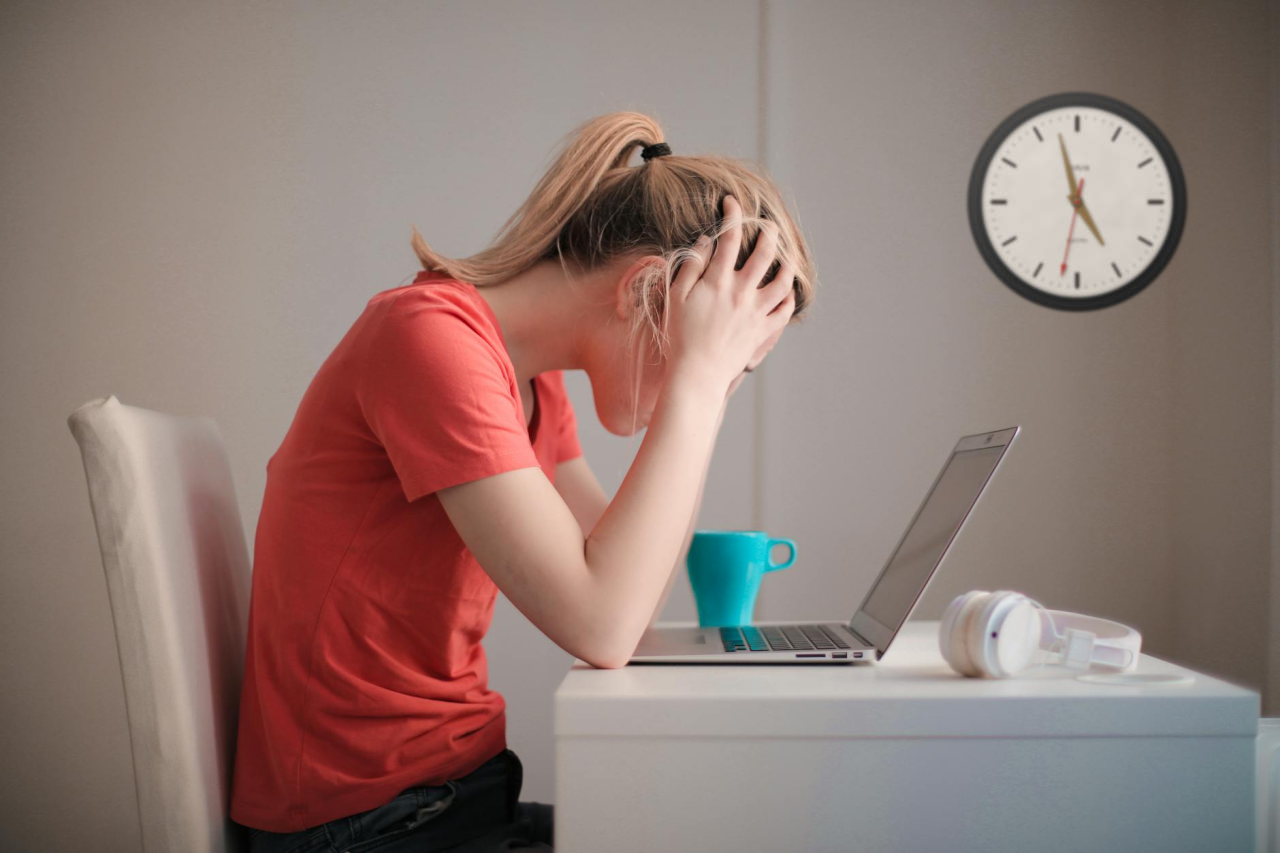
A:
4,57,32
